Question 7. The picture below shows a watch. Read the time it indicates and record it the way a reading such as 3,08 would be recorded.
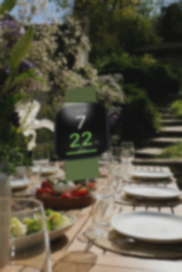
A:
7,22
